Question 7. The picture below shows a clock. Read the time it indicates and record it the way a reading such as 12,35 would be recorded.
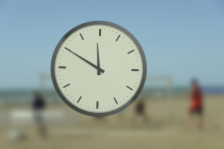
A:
11,50
